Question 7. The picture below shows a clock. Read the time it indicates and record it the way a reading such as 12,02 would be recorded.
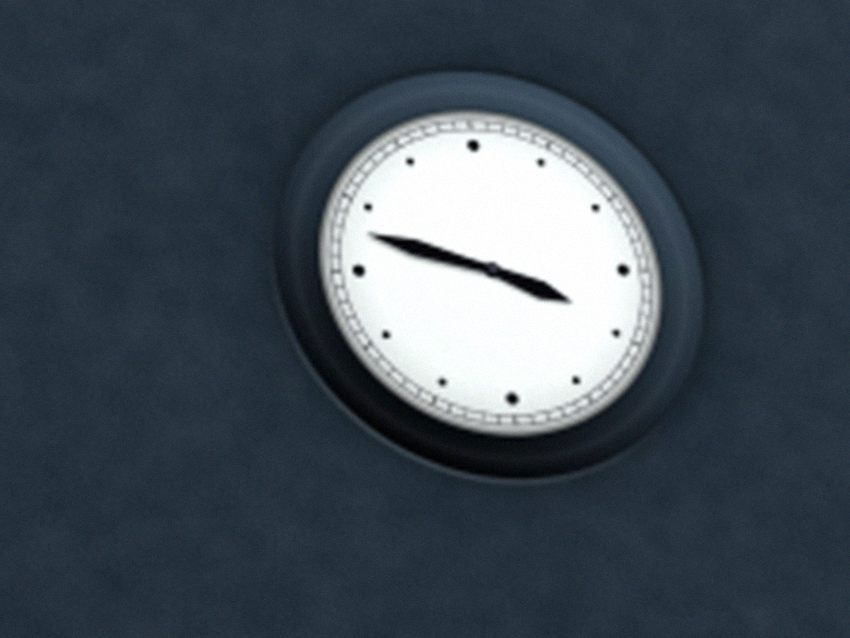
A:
3,48
